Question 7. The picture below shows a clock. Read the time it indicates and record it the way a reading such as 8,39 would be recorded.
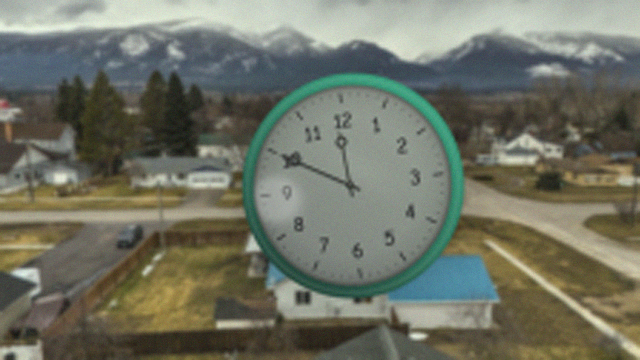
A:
11,50
